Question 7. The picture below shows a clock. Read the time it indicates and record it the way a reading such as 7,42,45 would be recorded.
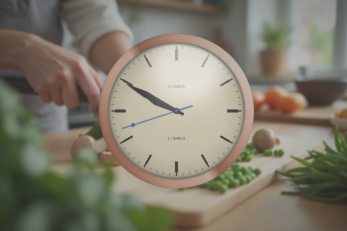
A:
9,49,42
